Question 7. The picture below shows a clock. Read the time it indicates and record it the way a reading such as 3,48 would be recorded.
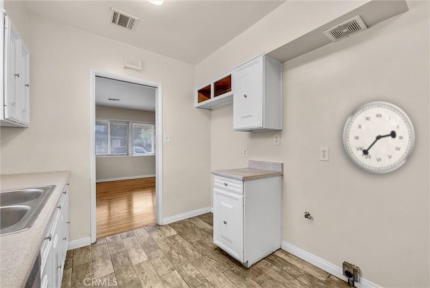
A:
2,37
